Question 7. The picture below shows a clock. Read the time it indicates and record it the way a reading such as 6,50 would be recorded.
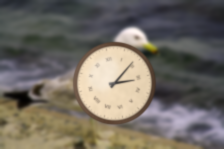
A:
3,09
